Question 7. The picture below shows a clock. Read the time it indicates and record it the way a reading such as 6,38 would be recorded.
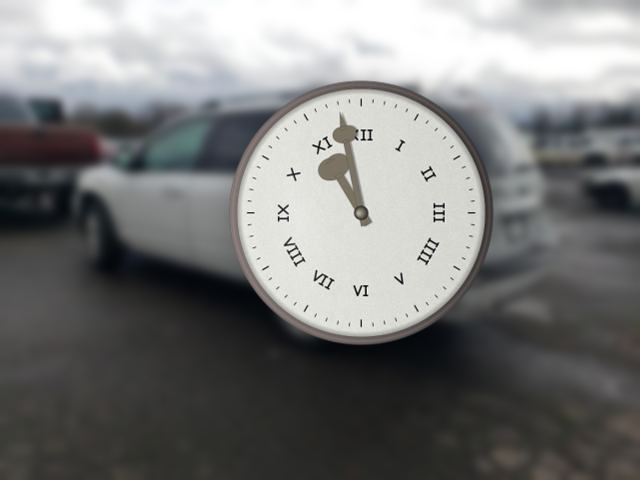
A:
10,58
